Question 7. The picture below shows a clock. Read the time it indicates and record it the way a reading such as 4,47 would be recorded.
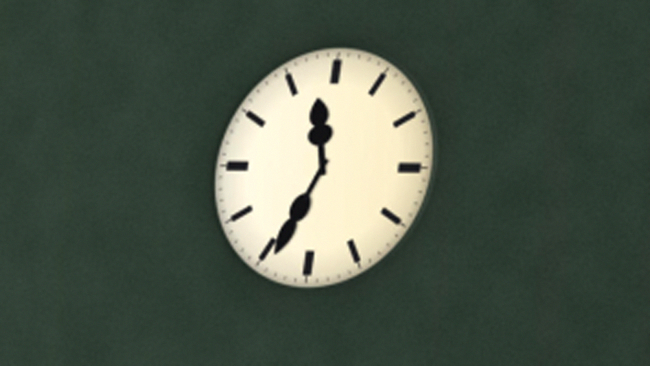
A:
11,34
